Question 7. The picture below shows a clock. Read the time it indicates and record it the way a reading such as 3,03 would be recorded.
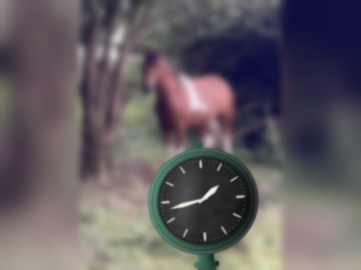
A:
1,43
